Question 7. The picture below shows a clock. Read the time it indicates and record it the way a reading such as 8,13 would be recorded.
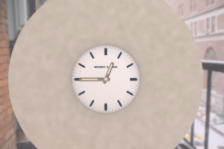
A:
12,45
